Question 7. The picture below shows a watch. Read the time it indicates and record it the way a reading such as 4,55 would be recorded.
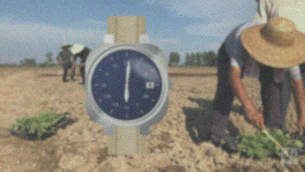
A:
6,01
